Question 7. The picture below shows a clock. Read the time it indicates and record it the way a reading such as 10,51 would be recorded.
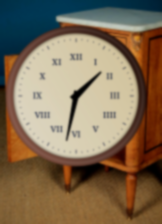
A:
1,32
